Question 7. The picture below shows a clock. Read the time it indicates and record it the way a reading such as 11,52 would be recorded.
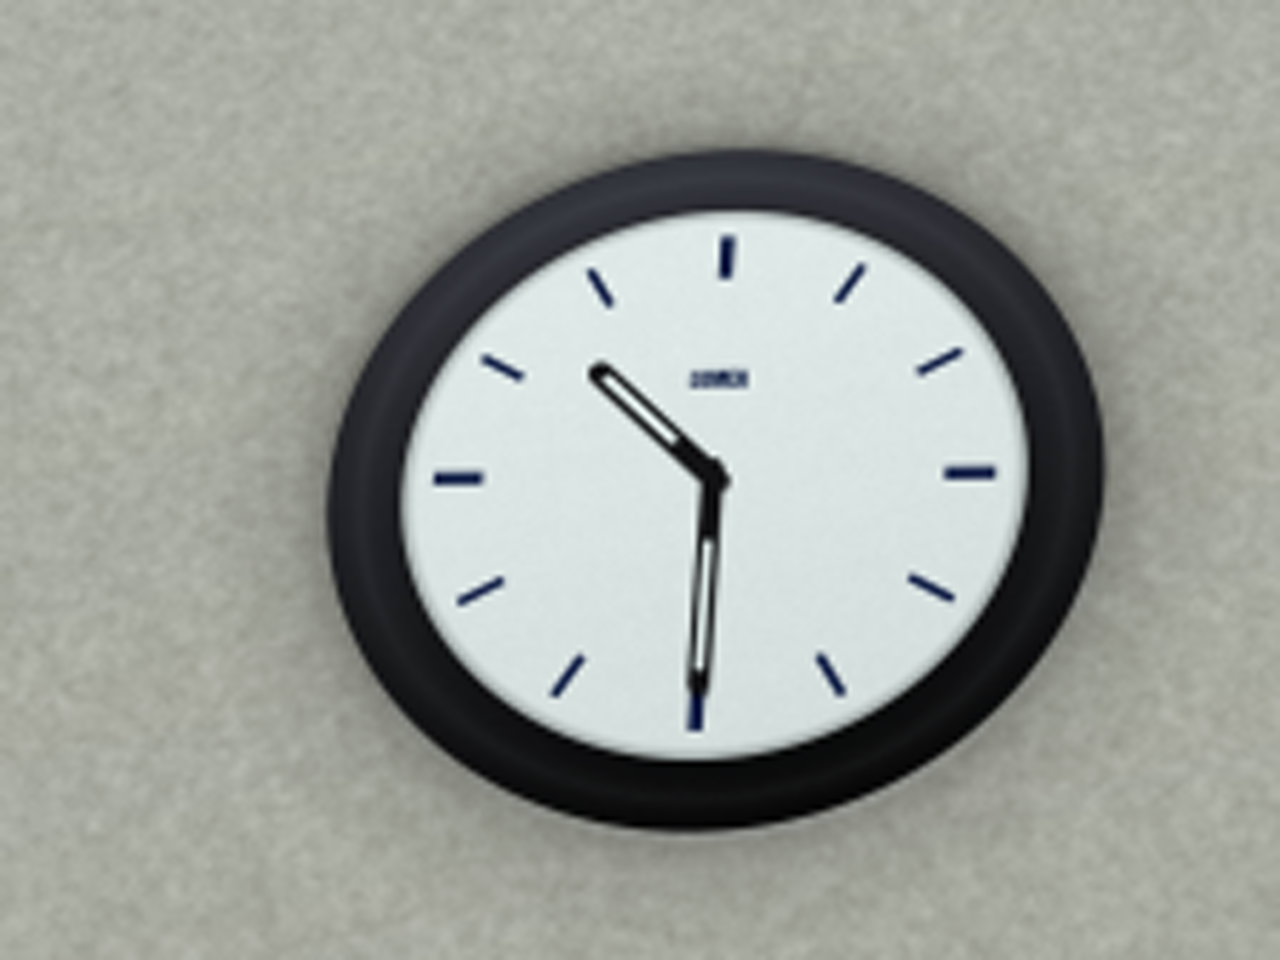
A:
10,30
